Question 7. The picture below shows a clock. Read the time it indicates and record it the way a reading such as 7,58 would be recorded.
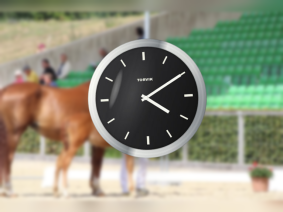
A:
4,10
